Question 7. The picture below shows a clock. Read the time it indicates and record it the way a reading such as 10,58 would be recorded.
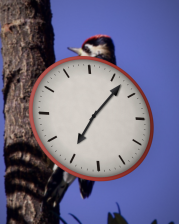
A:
7,07
